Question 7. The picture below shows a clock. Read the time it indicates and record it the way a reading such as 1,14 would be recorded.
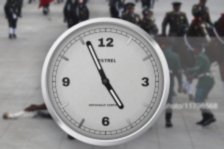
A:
4,56
